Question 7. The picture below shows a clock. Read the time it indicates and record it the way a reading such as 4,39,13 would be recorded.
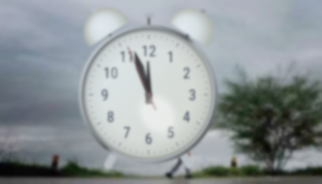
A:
11,56,56
